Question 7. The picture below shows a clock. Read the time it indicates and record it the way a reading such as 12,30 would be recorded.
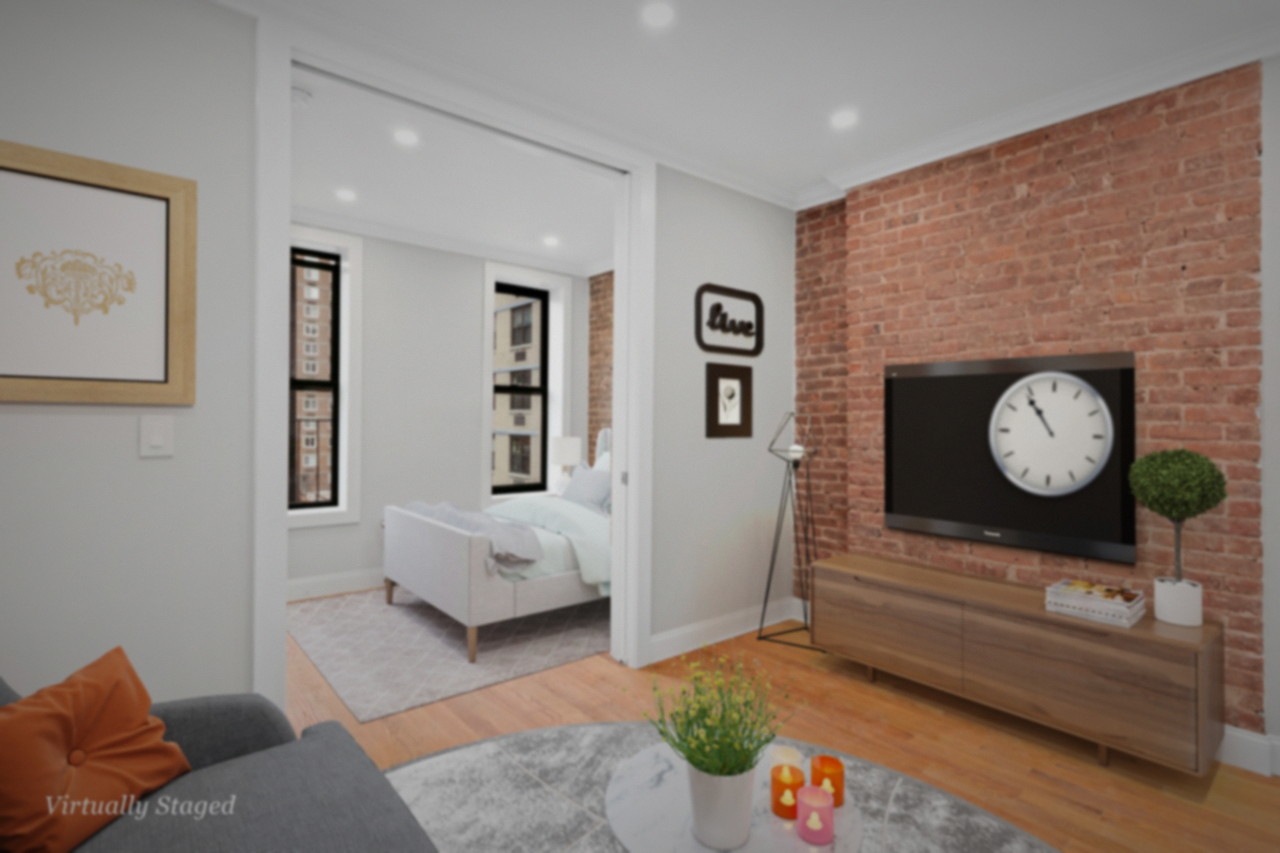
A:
10,54
